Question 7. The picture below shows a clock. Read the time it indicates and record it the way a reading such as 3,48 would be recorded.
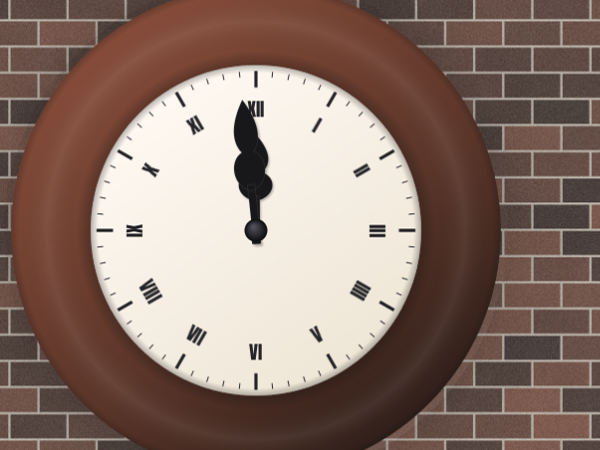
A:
11,59
